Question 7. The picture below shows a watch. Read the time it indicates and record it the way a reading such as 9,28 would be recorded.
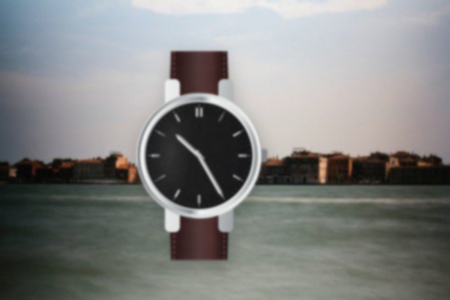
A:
10,25
